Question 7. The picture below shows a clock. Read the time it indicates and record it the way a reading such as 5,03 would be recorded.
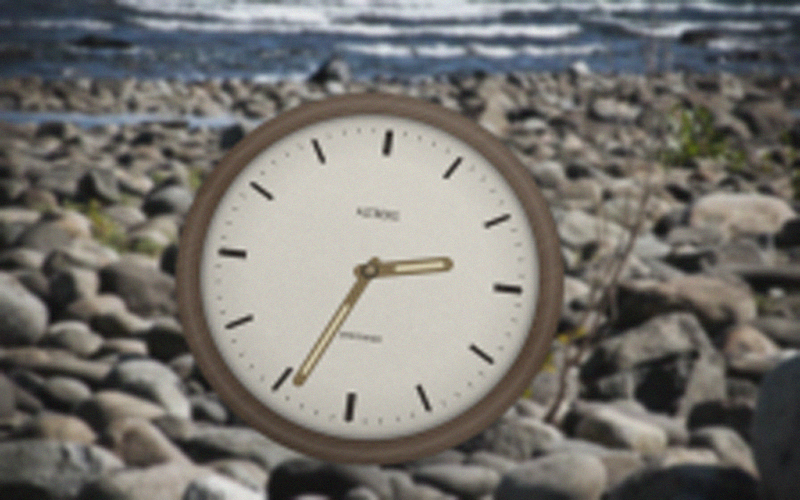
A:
2,34
